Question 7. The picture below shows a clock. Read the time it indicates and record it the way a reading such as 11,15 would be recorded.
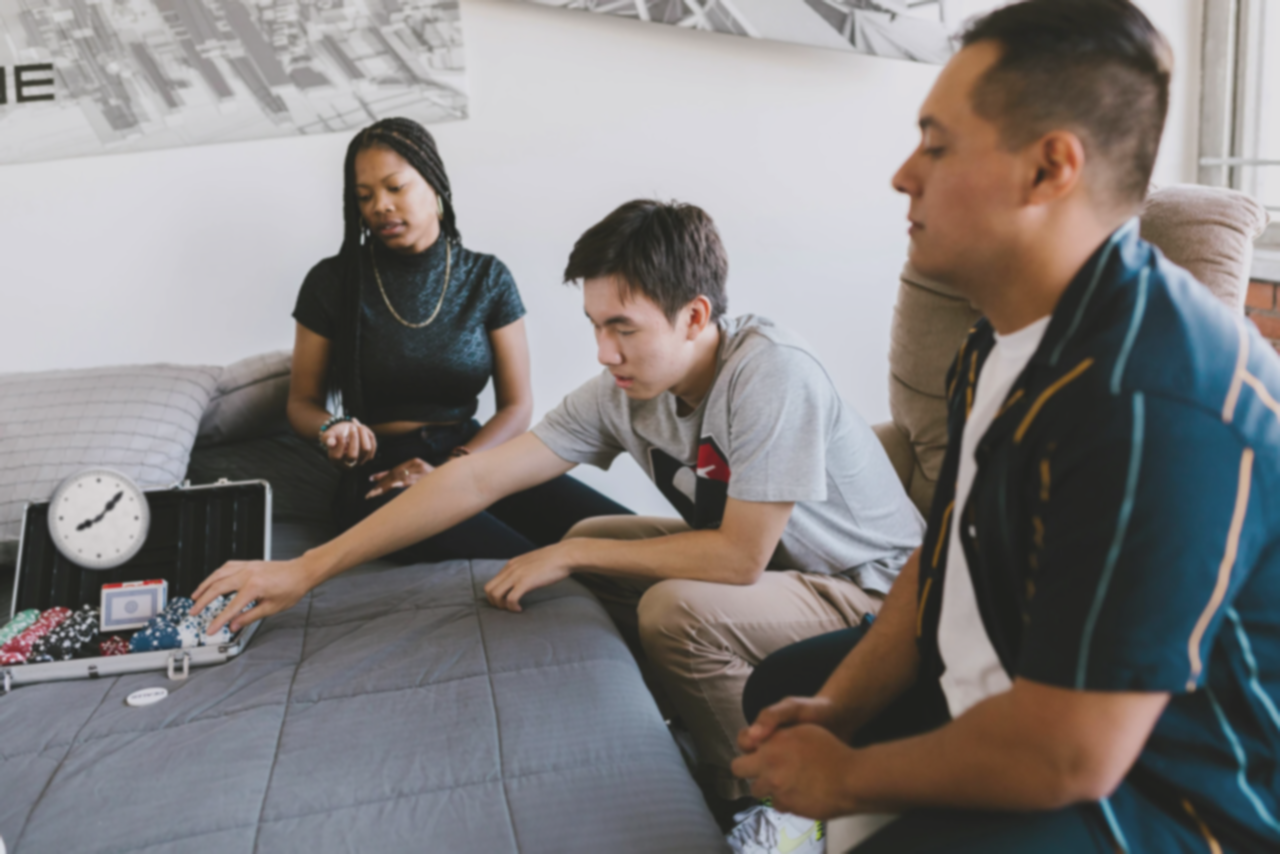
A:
8,07
